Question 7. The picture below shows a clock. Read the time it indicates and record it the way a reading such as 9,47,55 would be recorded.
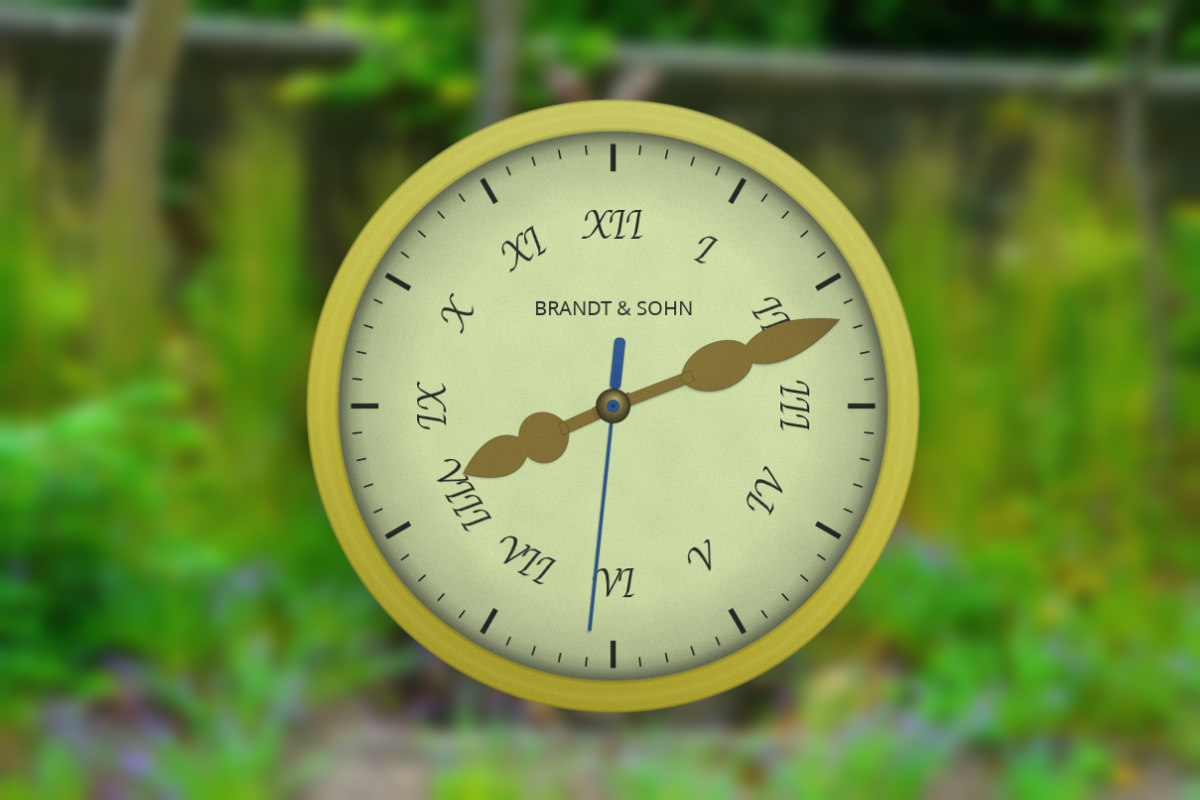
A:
8,11,31
